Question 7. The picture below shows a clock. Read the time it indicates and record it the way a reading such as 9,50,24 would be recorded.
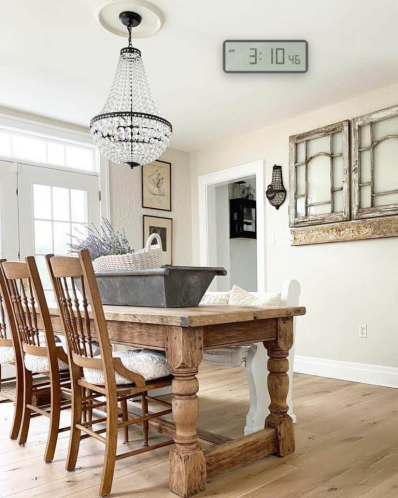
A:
3,10,46
